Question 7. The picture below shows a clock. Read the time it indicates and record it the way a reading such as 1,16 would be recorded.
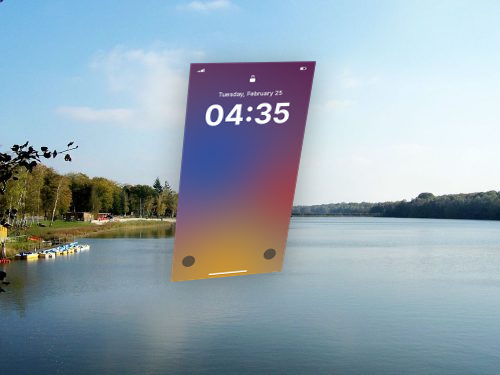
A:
4,35
